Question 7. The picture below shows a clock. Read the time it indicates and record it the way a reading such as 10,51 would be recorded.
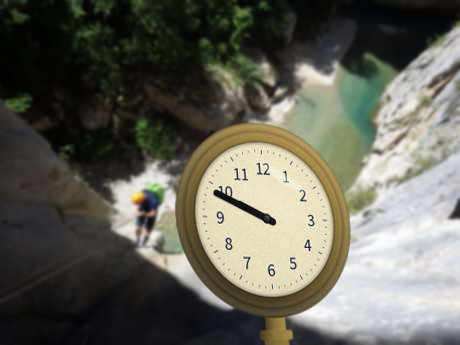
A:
9,49
